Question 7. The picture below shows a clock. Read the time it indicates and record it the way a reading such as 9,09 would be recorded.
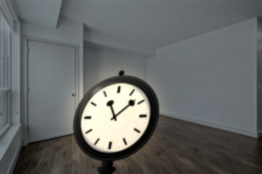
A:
11,08
